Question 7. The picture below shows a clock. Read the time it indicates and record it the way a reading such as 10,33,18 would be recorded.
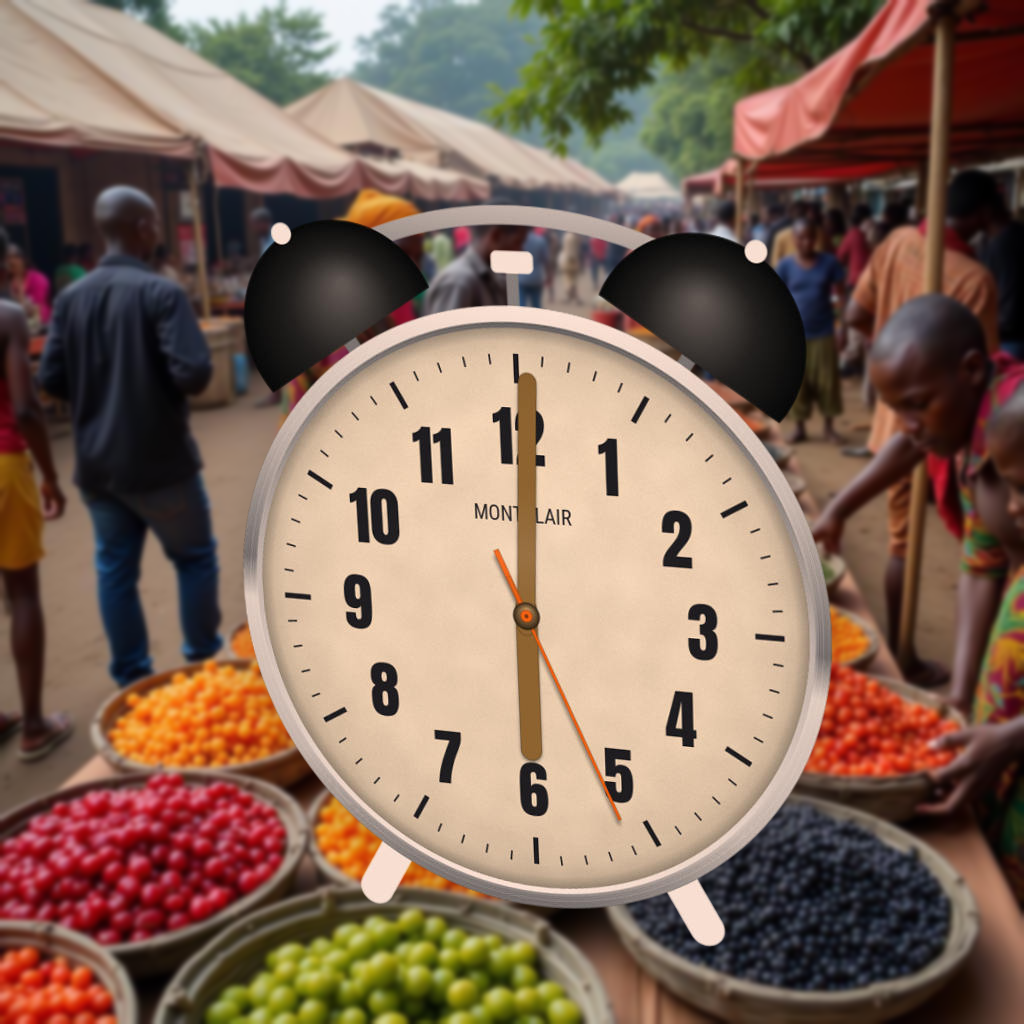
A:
6,00,26
